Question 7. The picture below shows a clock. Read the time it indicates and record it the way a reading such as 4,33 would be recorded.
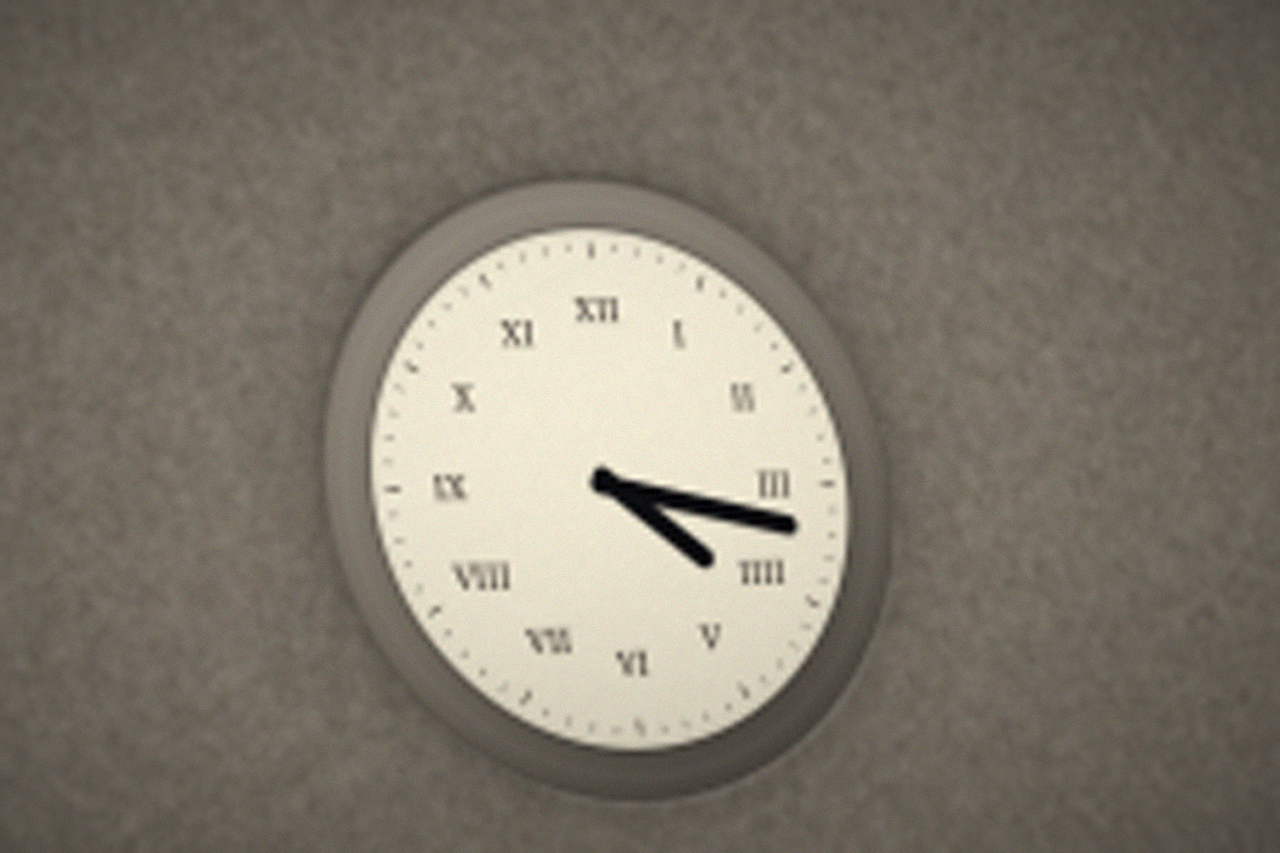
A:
4,17
